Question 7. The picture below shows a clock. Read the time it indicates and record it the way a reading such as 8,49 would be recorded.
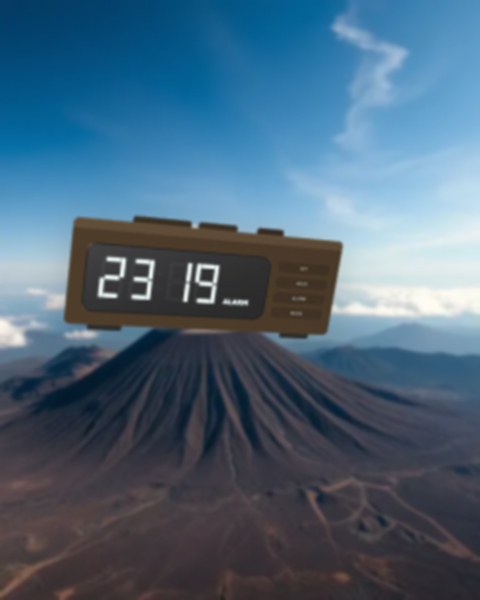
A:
23,19
